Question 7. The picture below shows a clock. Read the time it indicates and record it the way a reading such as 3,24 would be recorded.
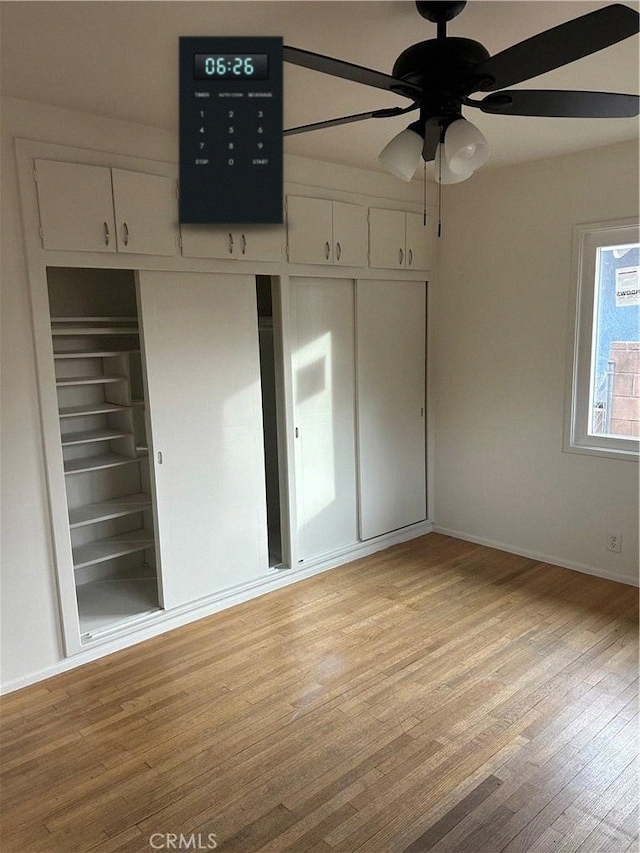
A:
6,26
